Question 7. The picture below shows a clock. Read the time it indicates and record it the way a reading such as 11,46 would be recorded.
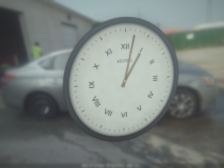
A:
1,02
